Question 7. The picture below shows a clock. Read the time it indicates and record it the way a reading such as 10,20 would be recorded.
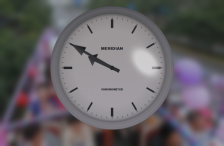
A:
9,50
